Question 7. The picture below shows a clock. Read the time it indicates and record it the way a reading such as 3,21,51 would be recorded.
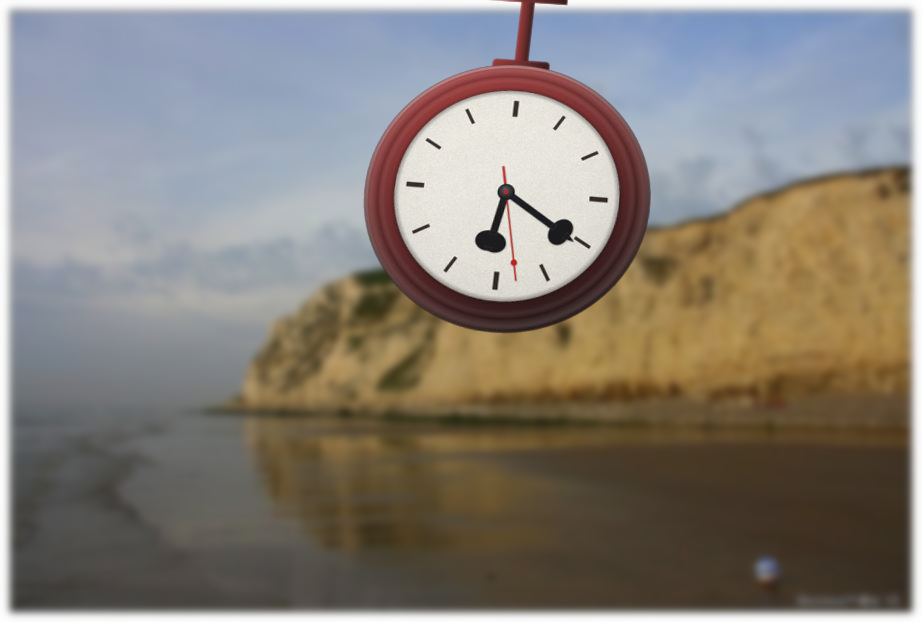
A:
6,20,28
